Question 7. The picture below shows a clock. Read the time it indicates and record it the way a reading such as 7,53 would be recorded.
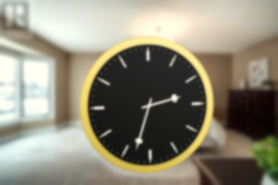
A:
2,33
